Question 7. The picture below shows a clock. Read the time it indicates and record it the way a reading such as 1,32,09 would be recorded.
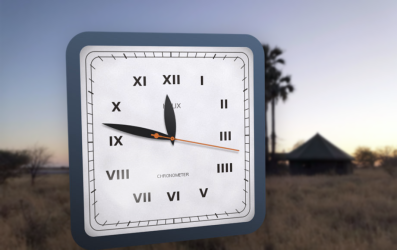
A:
11,47,17
